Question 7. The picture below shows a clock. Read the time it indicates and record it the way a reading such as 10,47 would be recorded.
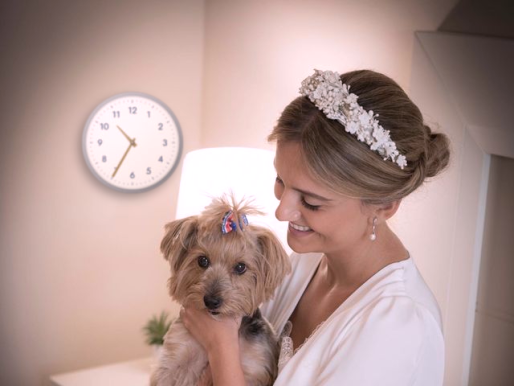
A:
10,35
